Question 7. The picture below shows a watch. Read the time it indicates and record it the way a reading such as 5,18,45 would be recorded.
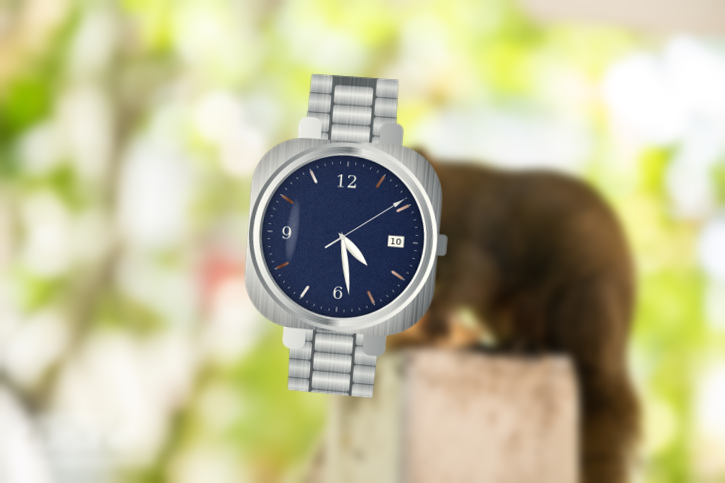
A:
4,28,09
